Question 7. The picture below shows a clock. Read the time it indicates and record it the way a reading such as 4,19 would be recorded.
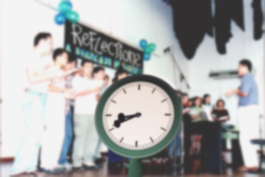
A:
8,41
